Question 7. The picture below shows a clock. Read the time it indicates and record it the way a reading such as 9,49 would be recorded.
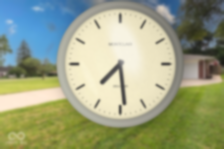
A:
7,29
